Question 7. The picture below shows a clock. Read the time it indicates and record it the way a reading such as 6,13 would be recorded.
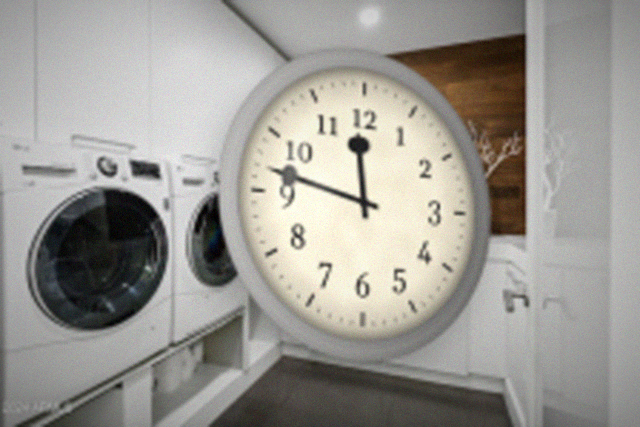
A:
11,47
